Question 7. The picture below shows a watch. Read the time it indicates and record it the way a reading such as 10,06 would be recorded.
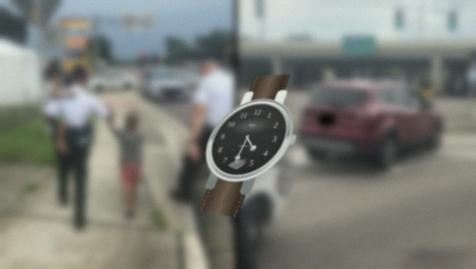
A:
4,31
